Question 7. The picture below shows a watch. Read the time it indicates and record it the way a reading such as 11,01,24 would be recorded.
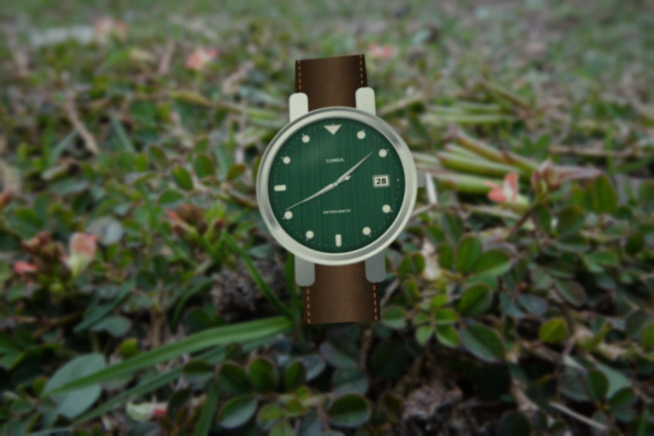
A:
8,08,41
